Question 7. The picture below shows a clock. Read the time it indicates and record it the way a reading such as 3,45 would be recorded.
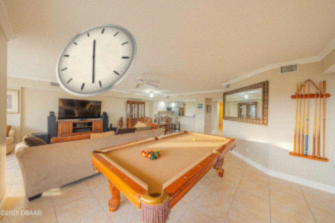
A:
11,27
